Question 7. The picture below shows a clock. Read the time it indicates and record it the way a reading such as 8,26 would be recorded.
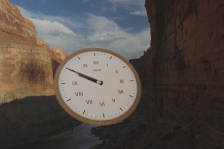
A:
9,50
